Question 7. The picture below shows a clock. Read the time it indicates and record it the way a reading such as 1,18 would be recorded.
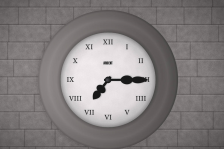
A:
7,15
